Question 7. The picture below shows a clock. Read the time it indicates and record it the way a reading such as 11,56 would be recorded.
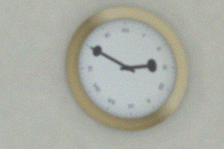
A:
2,50
